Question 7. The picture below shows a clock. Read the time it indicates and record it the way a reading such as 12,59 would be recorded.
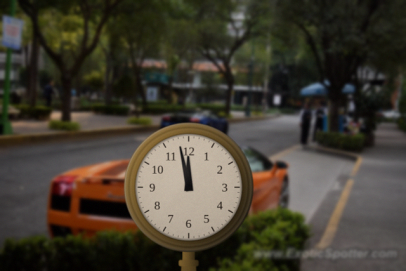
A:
11,58
